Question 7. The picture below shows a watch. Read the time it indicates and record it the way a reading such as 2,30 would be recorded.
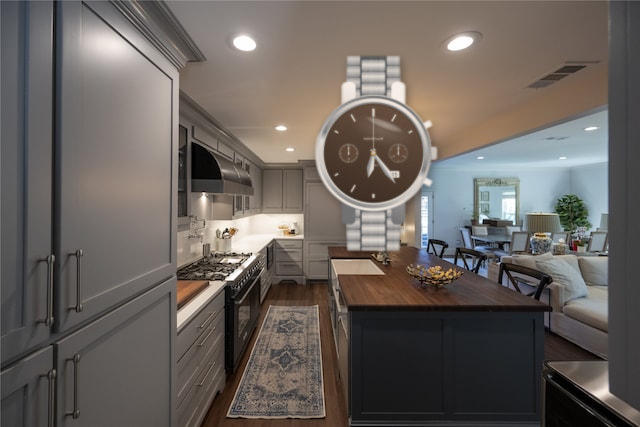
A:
6,24
